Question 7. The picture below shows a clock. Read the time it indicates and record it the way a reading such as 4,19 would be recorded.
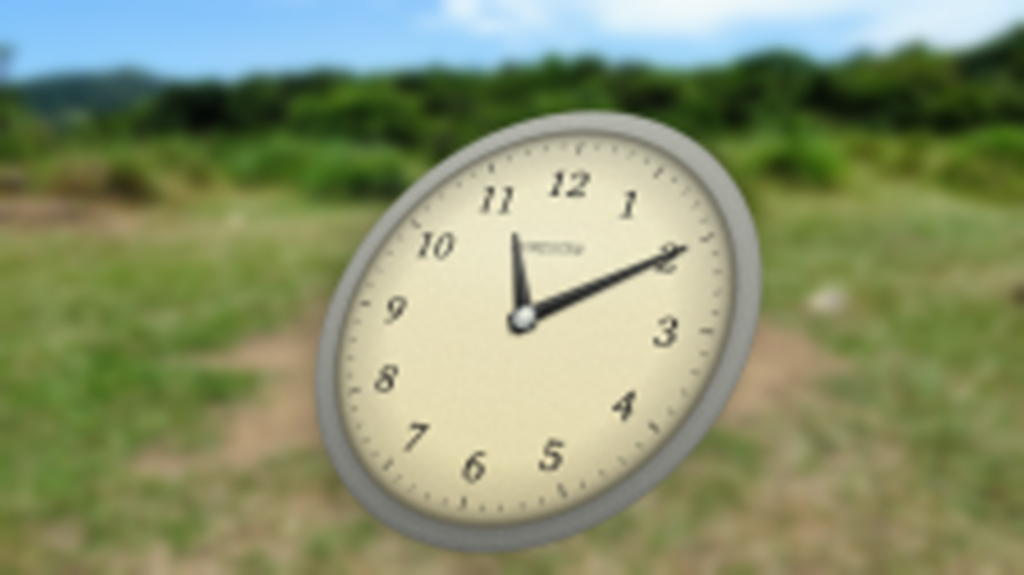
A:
11,10
